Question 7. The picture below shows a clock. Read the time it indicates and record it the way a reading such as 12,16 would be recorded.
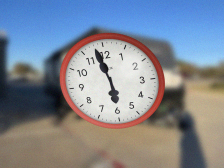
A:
5,58
